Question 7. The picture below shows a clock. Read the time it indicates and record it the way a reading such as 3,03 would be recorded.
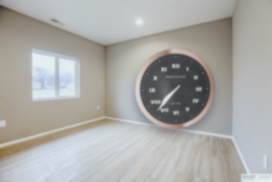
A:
7,37
